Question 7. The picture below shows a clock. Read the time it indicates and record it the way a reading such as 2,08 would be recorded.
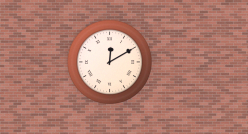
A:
12,10
